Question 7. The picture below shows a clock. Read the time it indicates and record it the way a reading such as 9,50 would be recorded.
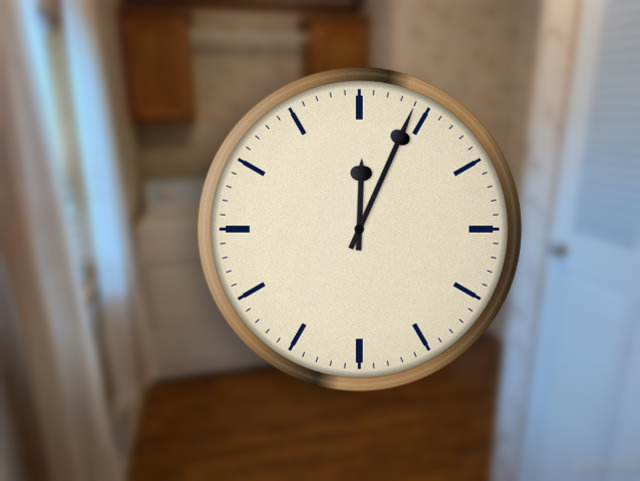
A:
12,04
